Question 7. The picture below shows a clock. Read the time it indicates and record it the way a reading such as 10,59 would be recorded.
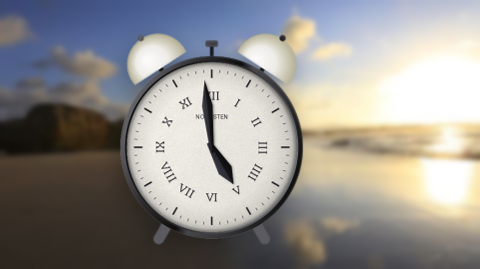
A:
4,59
